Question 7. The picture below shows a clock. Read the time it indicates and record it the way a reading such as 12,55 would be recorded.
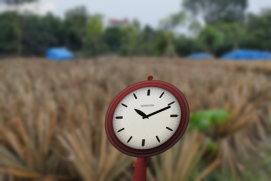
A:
10,11
